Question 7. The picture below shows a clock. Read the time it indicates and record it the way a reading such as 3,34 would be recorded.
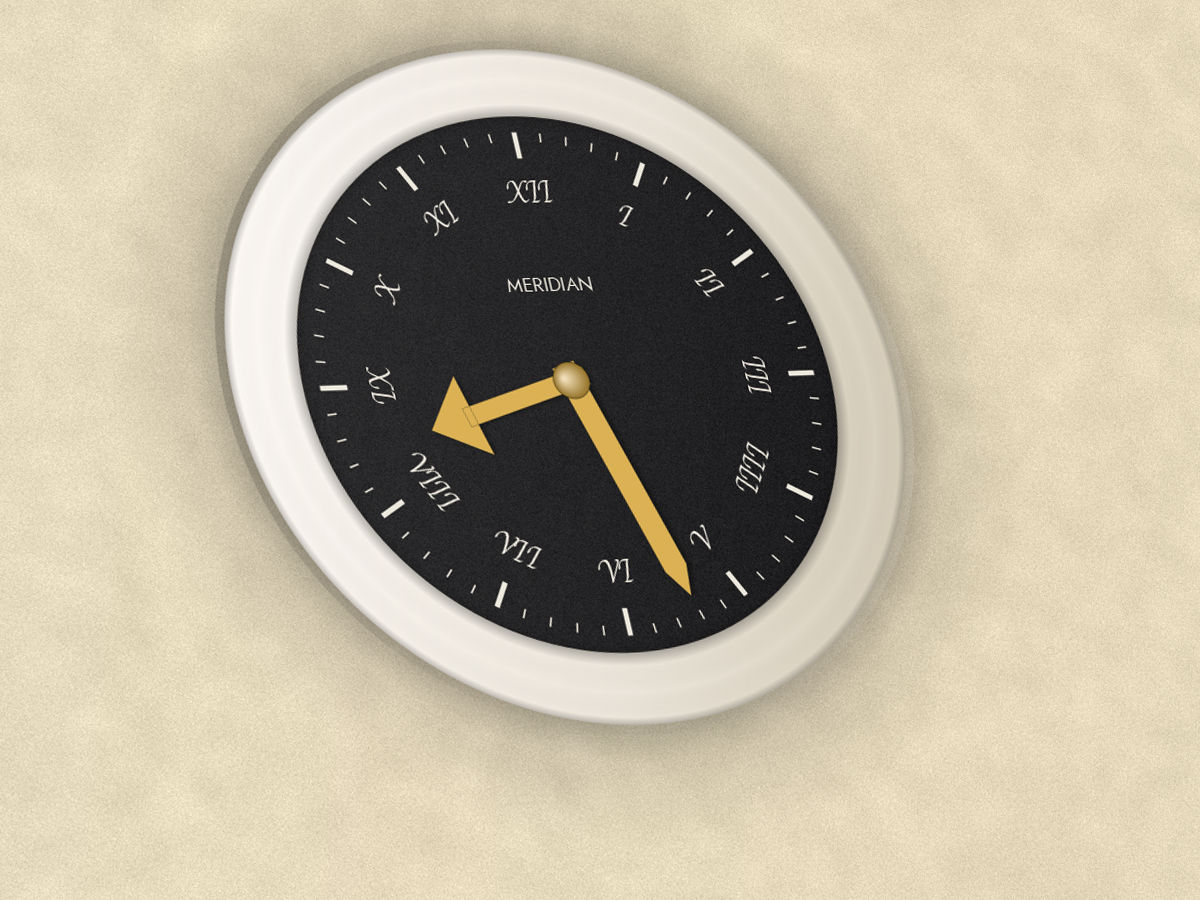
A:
8,27
